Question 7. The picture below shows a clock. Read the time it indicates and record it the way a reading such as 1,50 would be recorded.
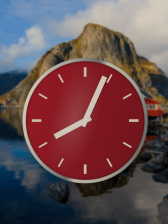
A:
8,04
